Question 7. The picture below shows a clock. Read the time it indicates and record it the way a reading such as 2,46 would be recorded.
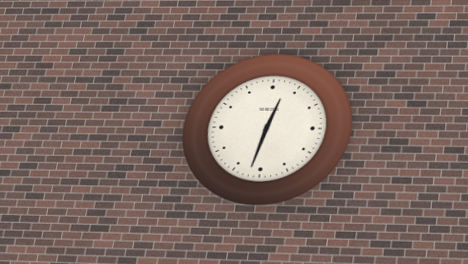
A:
12,32
